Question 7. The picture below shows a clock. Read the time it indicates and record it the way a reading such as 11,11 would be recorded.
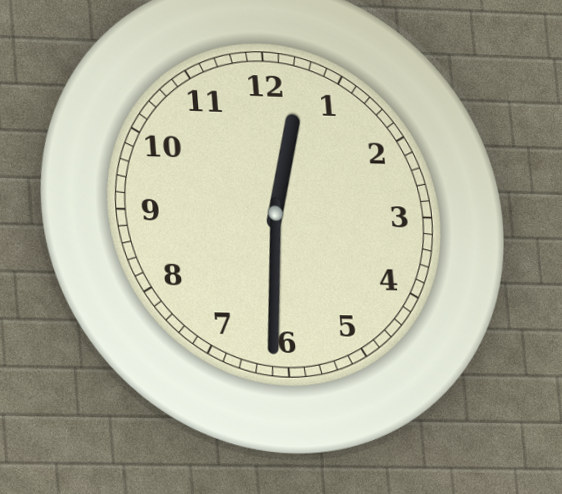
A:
12,31
